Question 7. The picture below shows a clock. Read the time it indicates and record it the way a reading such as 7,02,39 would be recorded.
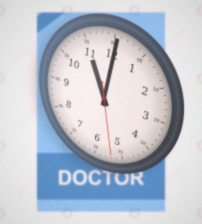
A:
11,00,27
